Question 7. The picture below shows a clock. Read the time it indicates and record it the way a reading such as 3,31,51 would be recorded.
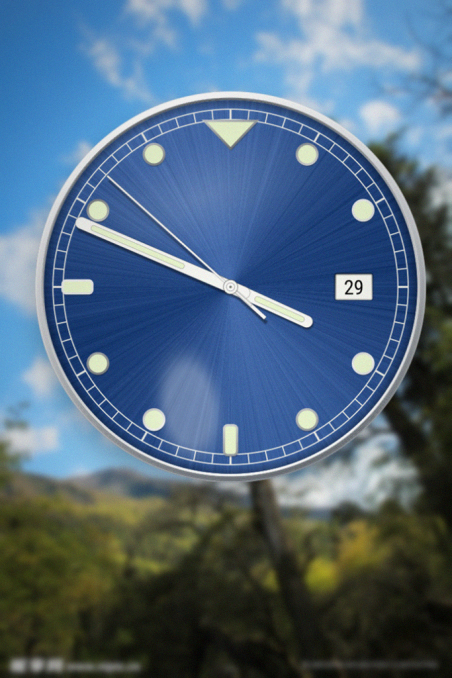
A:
3,48,52
